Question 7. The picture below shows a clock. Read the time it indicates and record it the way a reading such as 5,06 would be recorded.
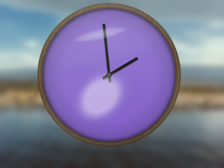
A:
1,59
